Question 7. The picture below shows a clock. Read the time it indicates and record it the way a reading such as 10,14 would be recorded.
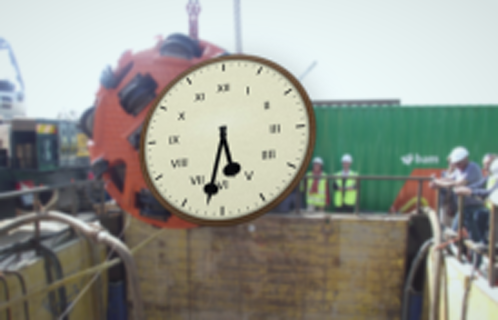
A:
5,32
